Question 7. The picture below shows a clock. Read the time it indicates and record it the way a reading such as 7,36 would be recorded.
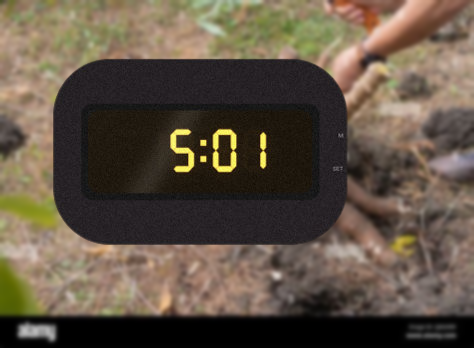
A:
5,01
